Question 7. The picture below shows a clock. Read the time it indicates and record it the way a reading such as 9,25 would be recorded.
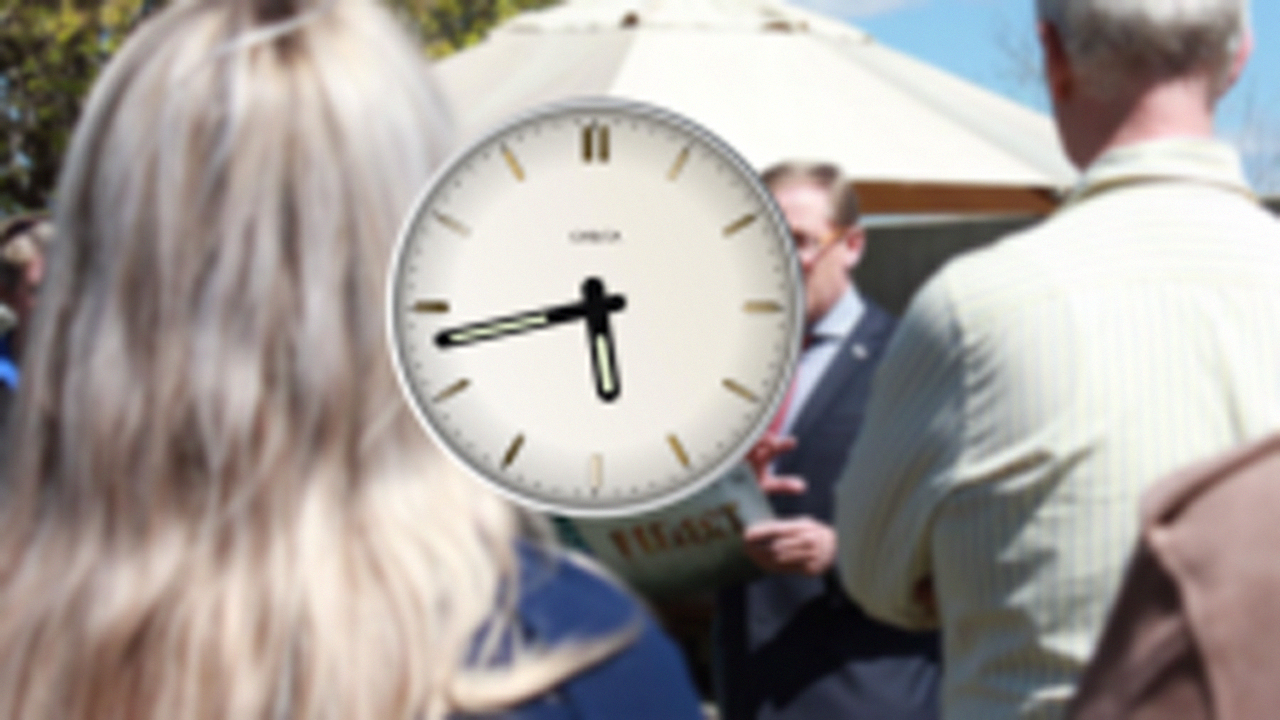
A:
5,43
